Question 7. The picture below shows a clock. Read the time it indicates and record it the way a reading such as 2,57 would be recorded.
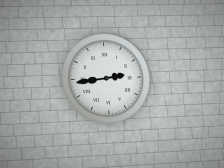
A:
2,44
